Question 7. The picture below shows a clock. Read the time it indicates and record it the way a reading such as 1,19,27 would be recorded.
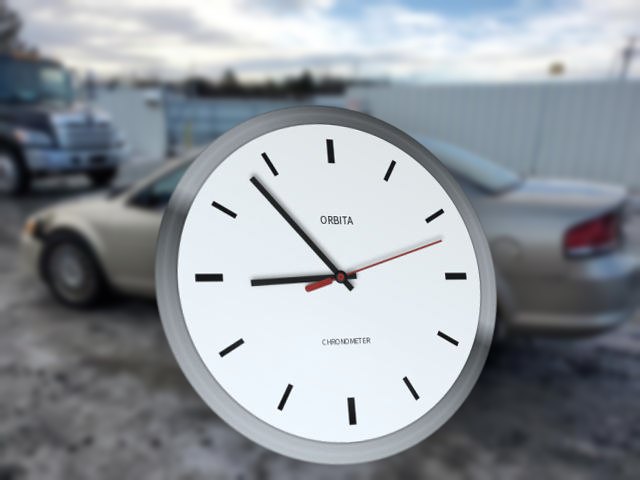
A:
8,53,12
